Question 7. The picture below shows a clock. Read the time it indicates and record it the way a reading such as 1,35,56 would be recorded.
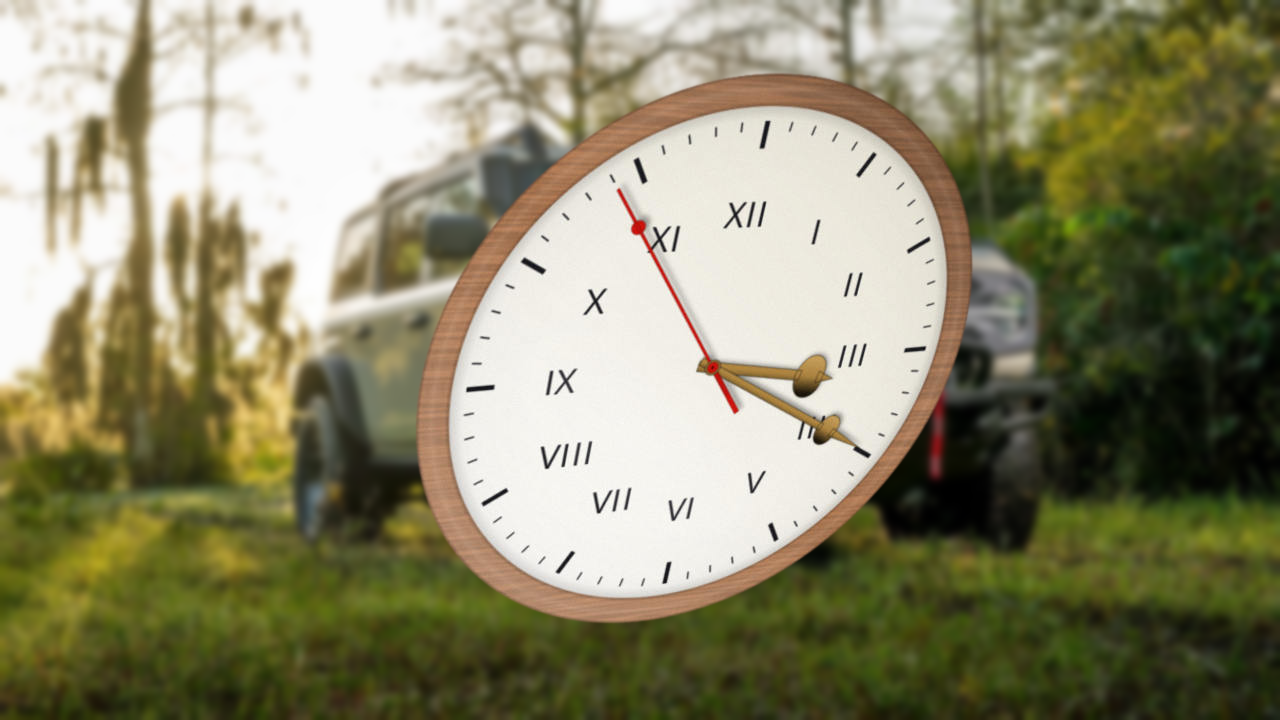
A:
3,19,54
